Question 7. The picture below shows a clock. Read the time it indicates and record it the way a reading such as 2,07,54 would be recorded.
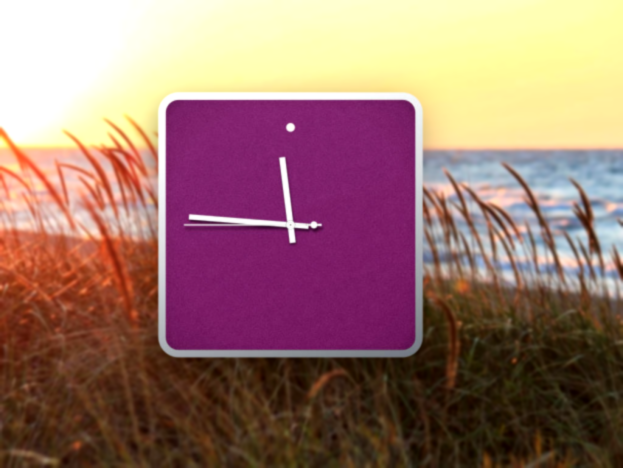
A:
11,45,45
